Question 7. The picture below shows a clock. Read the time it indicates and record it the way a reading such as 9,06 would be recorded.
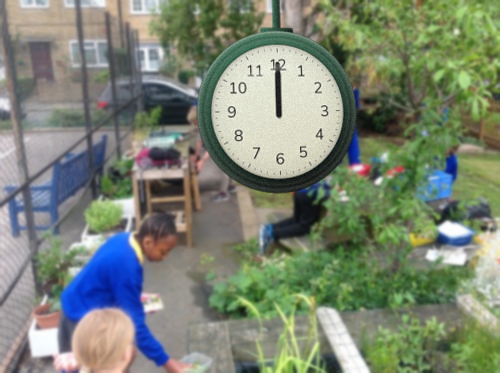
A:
12,00
